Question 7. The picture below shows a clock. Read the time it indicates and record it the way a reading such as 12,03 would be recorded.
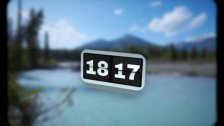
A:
18,17
